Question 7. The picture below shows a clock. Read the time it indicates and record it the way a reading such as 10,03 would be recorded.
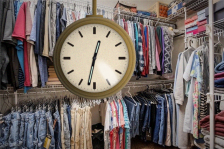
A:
12,32
